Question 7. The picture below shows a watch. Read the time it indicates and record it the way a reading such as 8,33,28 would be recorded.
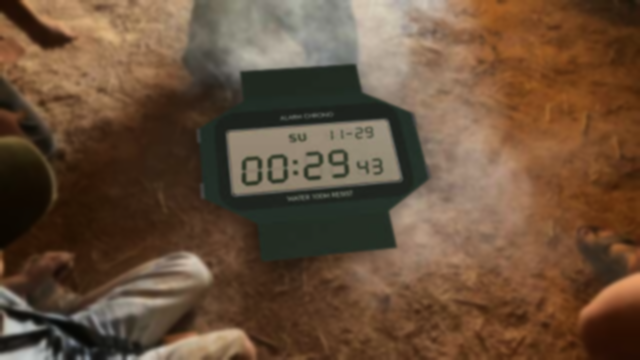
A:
0,29,43
